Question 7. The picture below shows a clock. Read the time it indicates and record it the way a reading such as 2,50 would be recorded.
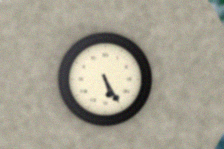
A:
5,25
